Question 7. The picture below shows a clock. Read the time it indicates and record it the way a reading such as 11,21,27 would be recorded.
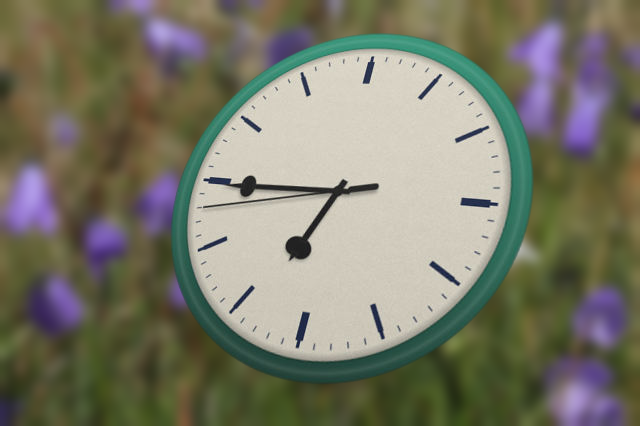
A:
6,44,43
